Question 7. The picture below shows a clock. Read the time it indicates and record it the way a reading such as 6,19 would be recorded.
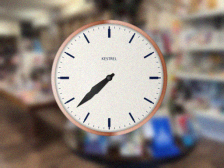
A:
7,38
